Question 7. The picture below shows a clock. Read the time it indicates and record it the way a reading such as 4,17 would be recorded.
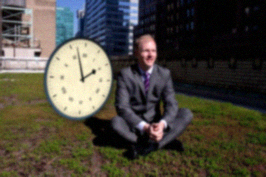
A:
1,57
